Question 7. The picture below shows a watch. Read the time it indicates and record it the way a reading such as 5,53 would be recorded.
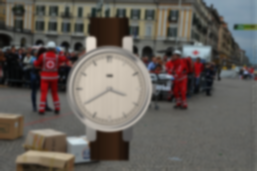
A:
3,40
